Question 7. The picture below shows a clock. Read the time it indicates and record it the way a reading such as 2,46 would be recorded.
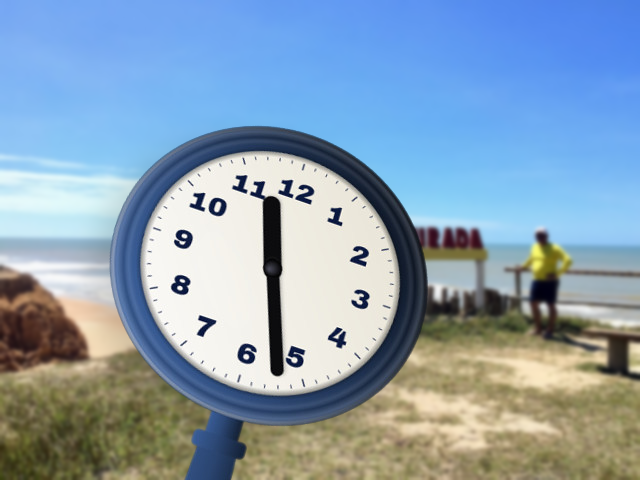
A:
11,27
